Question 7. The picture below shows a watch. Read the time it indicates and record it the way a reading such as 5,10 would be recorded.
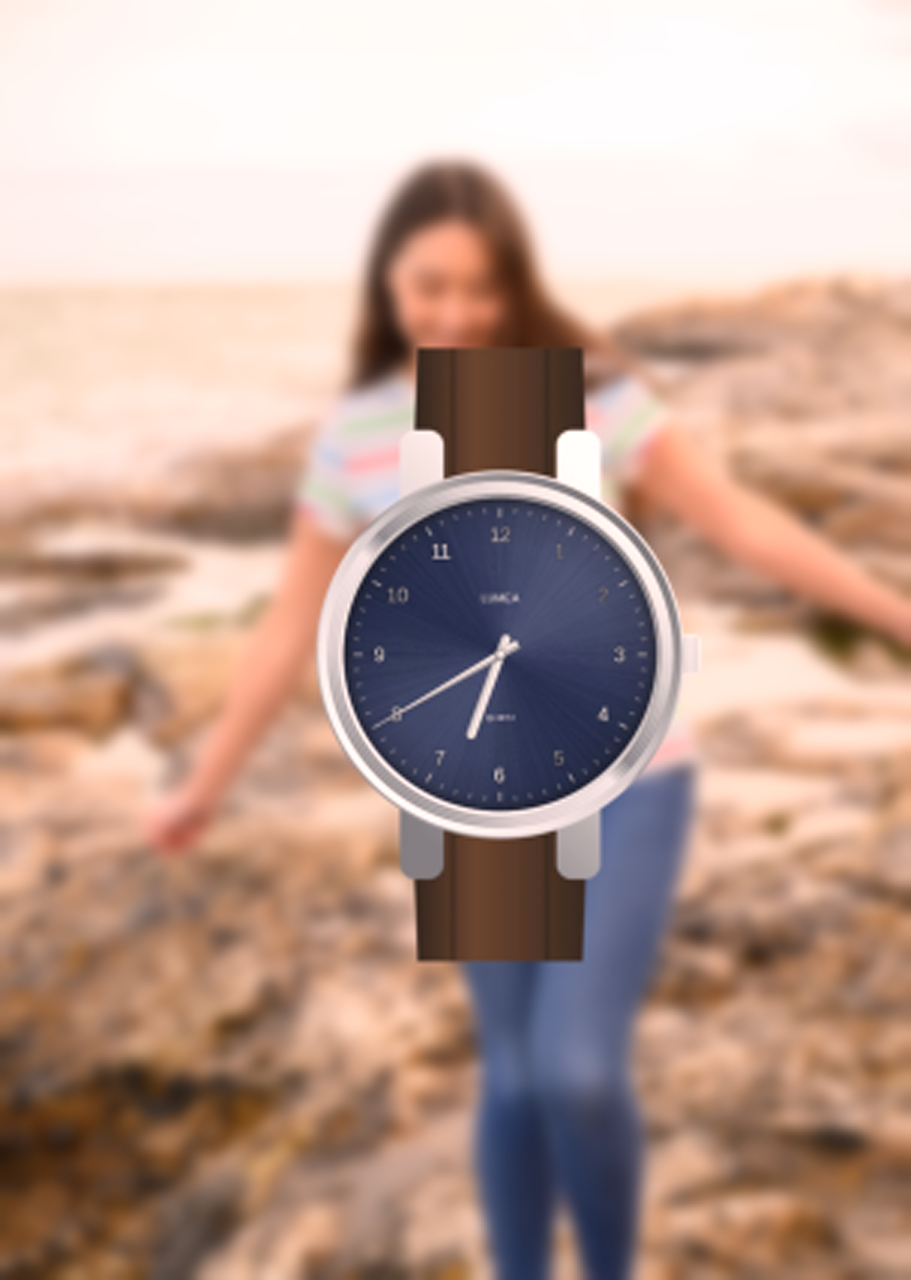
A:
6,40
